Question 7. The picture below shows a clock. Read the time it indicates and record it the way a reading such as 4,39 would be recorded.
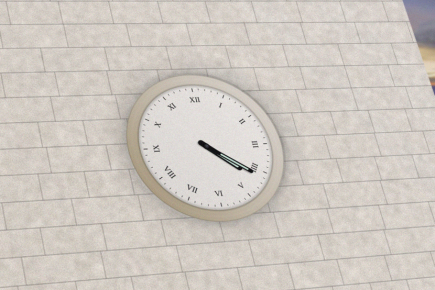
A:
4,21
